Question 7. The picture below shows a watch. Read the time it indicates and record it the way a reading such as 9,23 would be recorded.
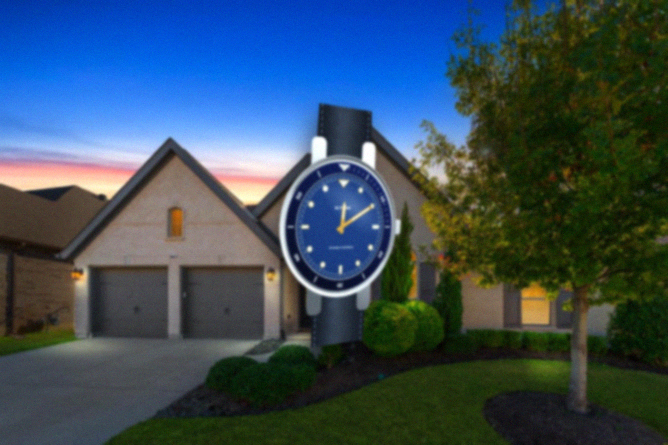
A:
12,10
